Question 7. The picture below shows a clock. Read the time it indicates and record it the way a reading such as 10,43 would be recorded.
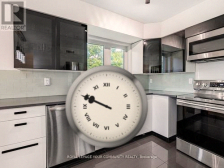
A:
9,49
